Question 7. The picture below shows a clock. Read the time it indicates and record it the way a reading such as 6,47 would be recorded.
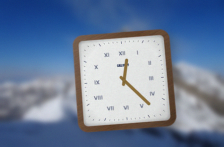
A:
12,23
